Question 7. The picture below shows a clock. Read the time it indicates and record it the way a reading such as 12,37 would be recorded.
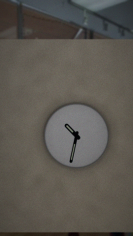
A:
10,32
